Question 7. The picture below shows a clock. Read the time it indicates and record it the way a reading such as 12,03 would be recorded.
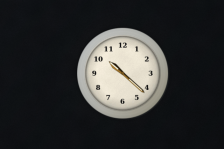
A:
10,22
